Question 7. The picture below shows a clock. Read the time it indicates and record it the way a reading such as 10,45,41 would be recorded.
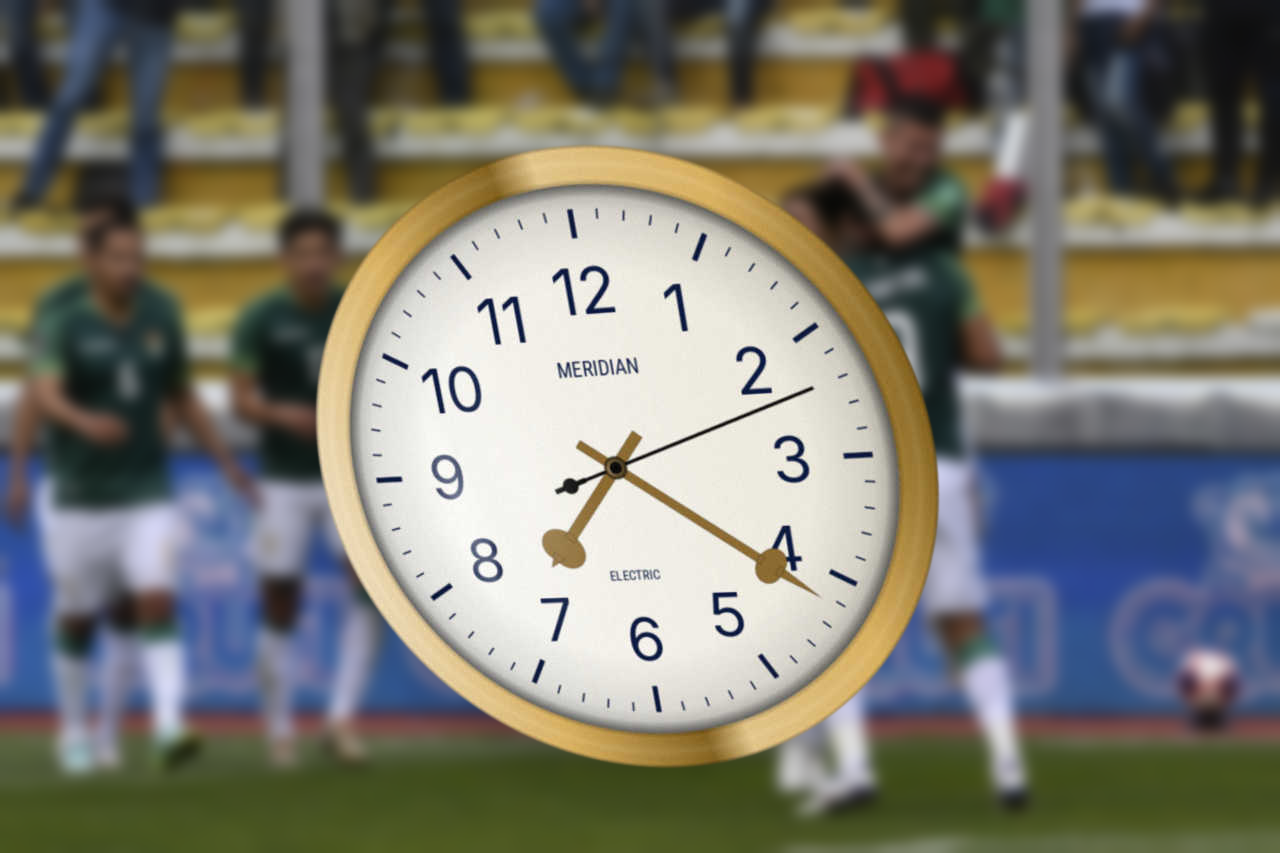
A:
7,21,12
